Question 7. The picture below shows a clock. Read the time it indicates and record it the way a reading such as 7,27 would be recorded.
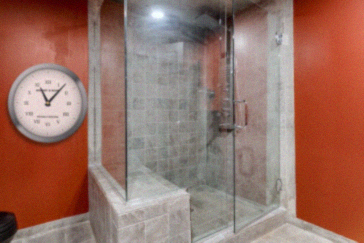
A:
11,07
